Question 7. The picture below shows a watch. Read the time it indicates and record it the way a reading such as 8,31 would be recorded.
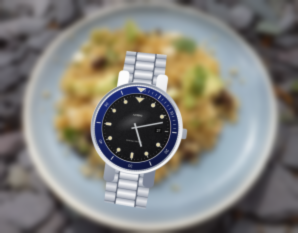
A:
5,12
